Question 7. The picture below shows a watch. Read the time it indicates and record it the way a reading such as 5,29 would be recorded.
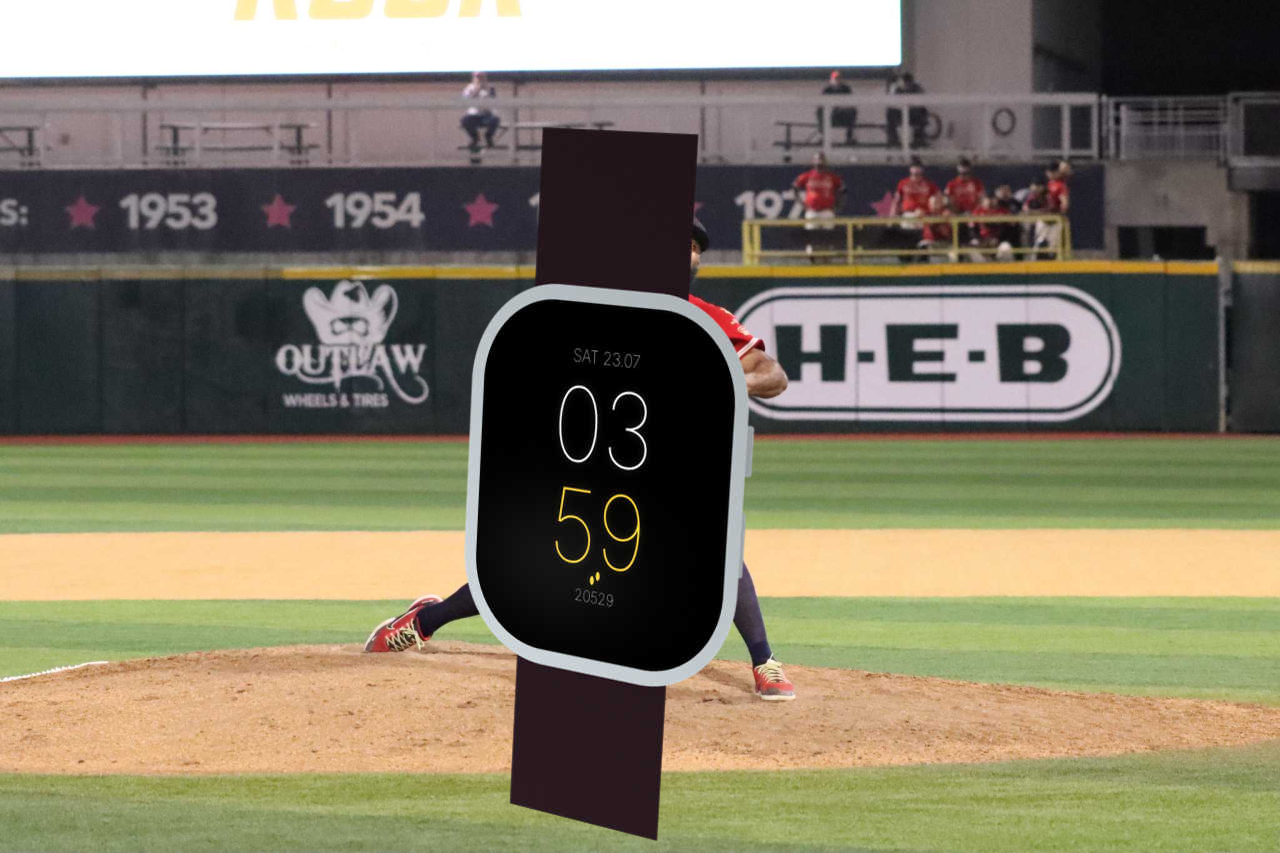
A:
3,59
